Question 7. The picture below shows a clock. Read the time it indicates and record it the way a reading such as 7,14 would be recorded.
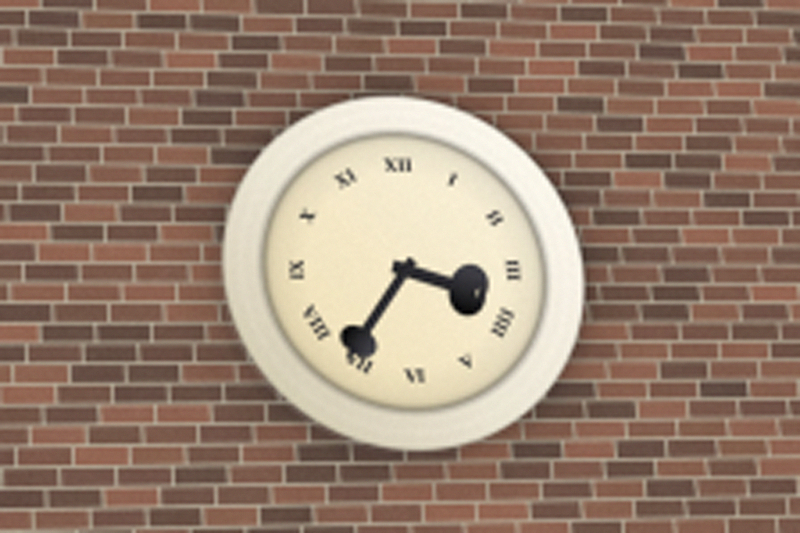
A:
3,36
